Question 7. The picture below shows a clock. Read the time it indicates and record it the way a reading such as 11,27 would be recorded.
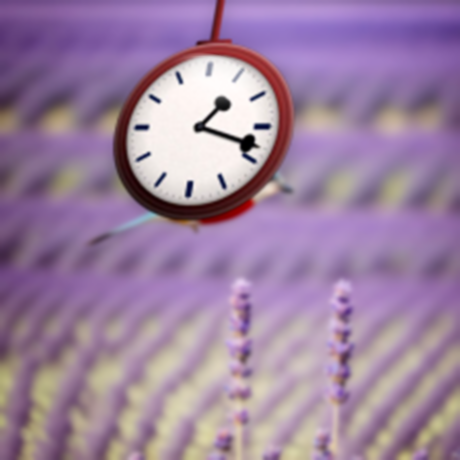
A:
1,18
